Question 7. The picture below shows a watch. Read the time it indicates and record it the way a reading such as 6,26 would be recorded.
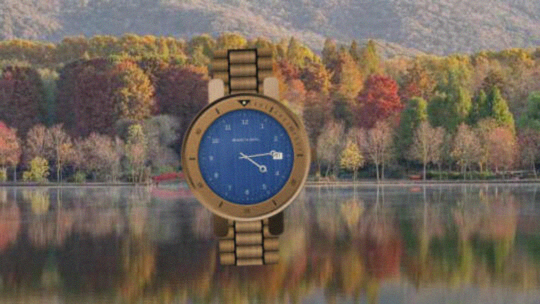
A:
4,14
